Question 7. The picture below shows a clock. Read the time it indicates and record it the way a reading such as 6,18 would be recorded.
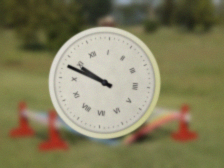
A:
10,53
